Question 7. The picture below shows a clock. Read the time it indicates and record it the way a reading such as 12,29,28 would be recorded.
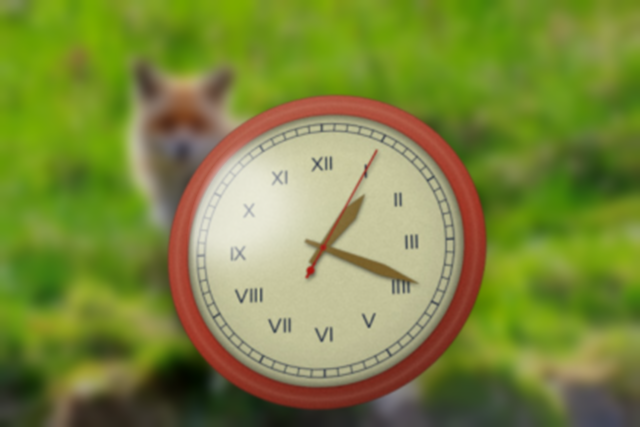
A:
1,19,05
